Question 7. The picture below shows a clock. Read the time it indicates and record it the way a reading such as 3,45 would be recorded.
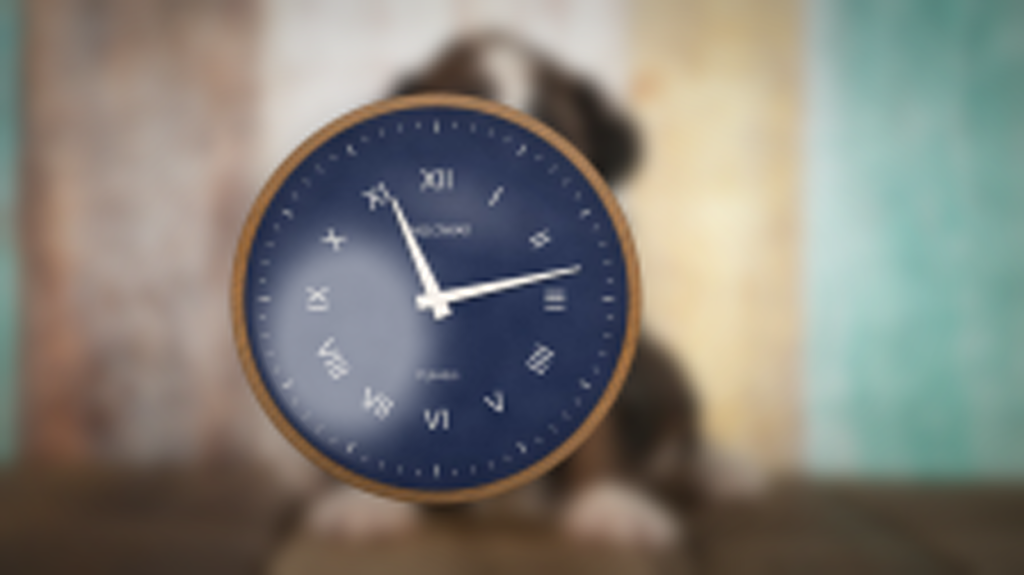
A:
11,13
